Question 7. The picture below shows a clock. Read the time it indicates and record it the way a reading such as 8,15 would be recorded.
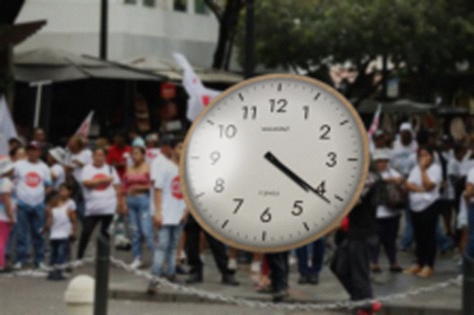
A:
4,21
